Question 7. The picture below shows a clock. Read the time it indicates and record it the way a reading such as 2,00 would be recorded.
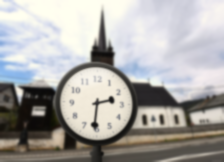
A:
2,31
